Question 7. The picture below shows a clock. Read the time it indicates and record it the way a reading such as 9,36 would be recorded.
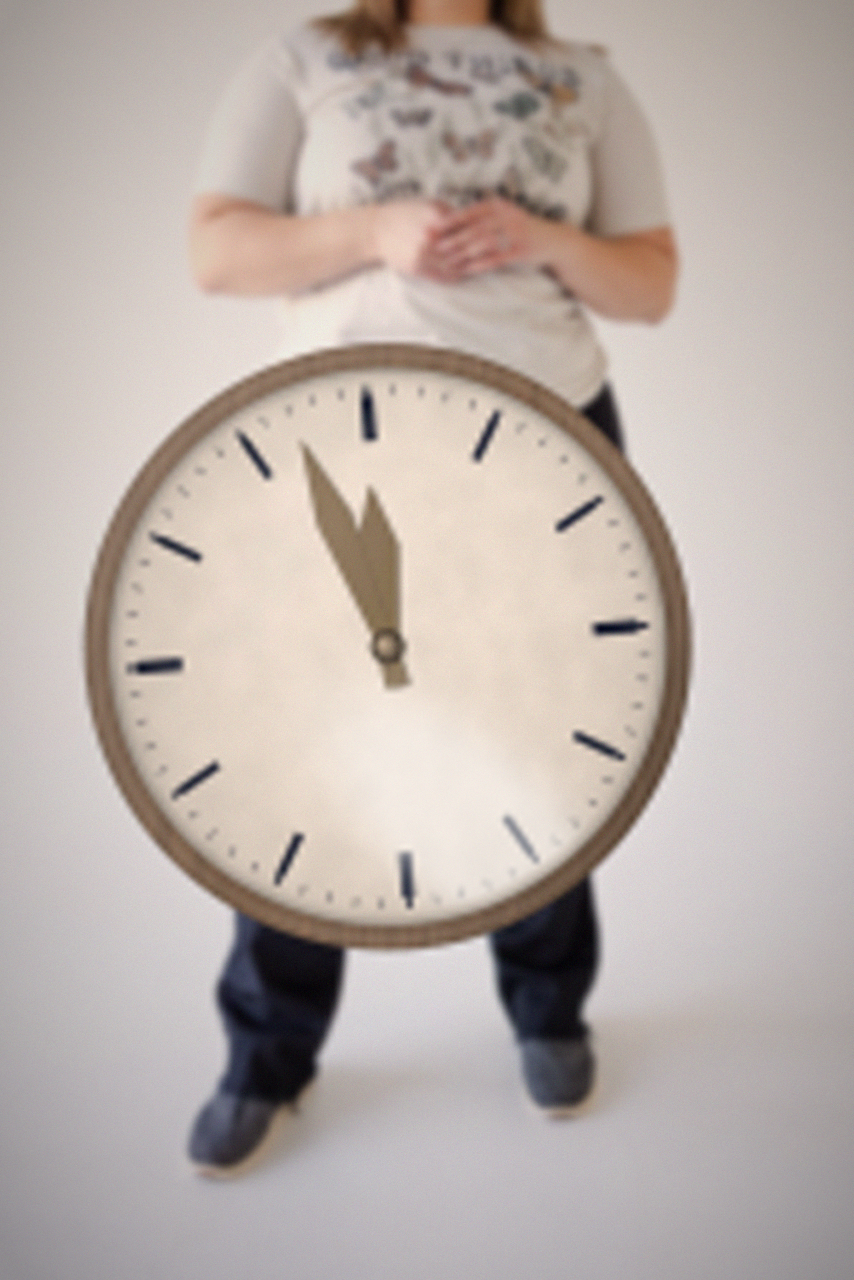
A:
11,57
